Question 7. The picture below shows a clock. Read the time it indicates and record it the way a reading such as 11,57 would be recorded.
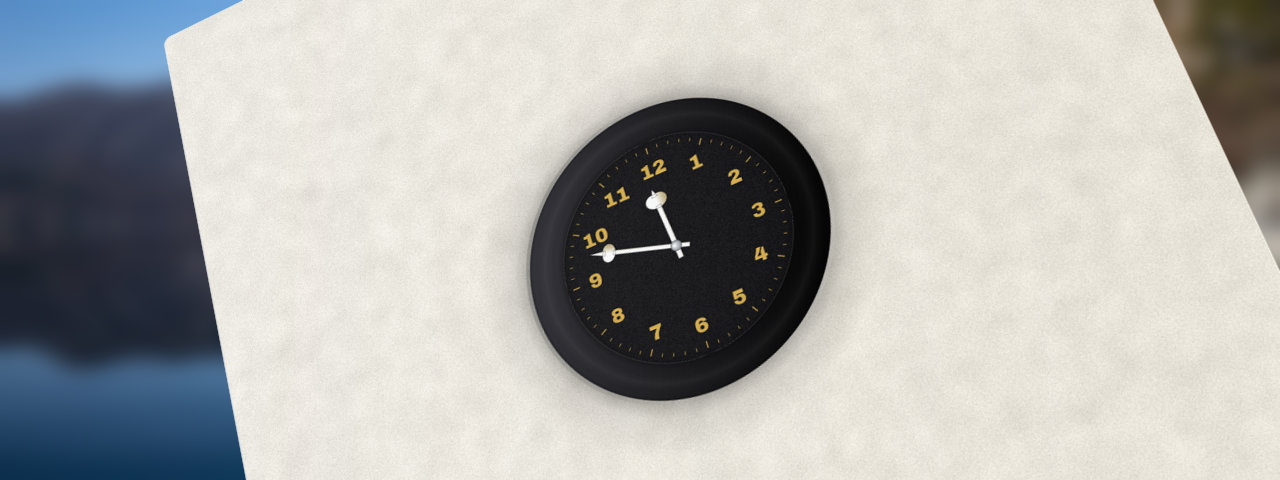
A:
11,48
